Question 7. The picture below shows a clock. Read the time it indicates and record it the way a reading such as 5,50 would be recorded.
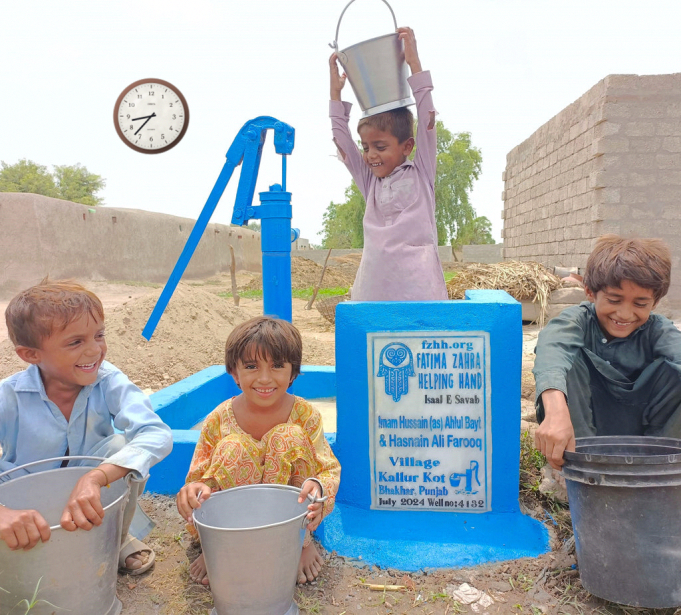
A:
8,37
